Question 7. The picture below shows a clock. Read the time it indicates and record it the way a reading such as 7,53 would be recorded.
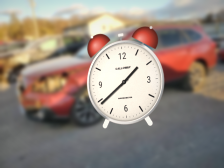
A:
1,39
